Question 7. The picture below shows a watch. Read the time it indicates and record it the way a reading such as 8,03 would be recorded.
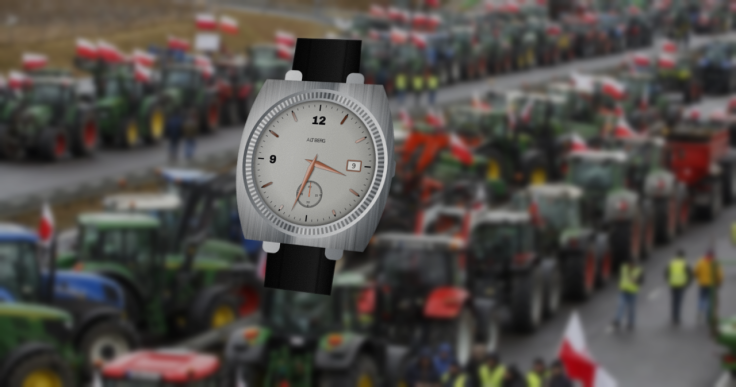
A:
3,33
